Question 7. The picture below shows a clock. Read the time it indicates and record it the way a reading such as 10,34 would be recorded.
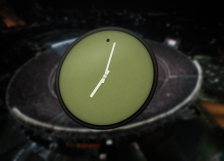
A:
7,02
